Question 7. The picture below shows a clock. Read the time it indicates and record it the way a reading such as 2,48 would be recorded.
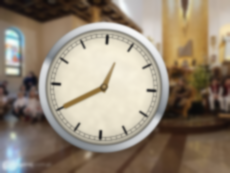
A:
12,40
